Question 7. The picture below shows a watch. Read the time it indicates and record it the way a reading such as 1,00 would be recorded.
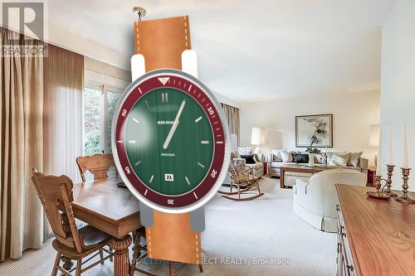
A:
1,05
